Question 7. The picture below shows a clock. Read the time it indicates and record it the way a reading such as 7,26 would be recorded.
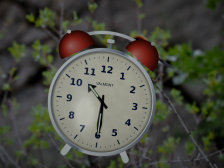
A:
10,30
